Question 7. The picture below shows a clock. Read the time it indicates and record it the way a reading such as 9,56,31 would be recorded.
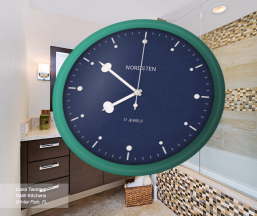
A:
7,51,00
